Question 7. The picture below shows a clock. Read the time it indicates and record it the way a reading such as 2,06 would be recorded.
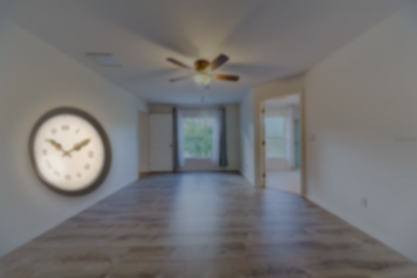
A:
10,10
